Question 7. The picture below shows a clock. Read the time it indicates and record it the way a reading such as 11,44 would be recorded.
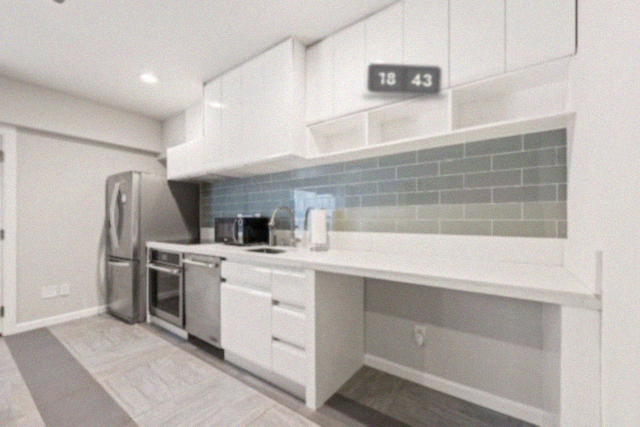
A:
18,43
